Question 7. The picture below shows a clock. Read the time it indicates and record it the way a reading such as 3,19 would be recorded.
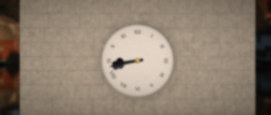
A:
8,43
